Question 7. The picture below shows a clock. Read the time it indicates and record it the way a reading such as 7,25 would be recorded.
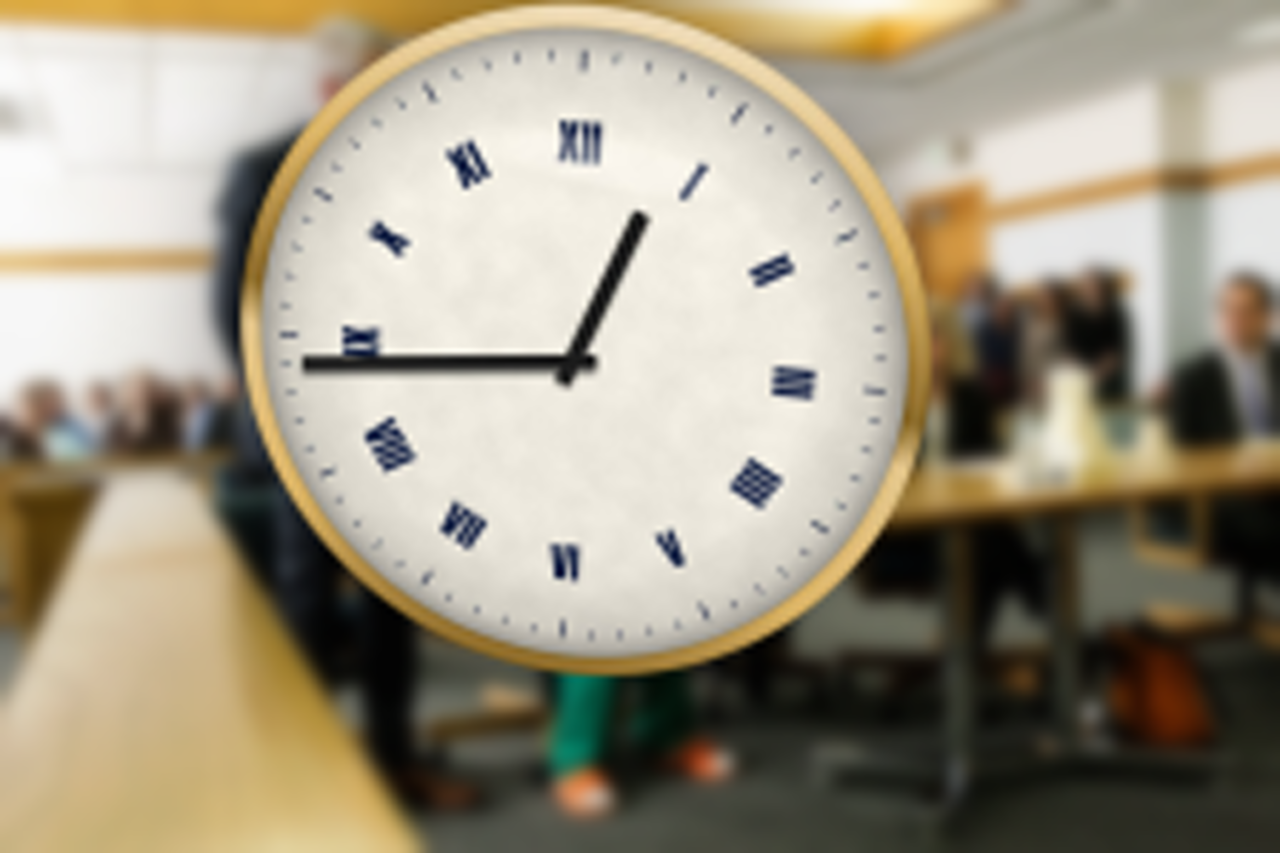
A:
12,44
